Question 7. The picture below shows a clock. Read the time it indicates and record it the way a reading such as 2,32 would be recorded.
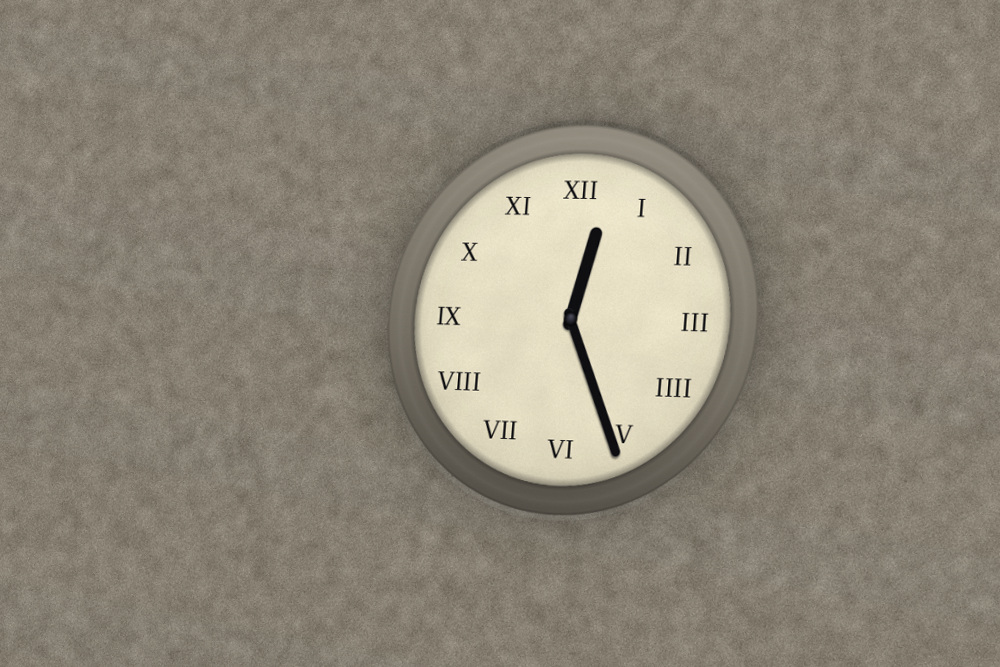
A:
12,26
